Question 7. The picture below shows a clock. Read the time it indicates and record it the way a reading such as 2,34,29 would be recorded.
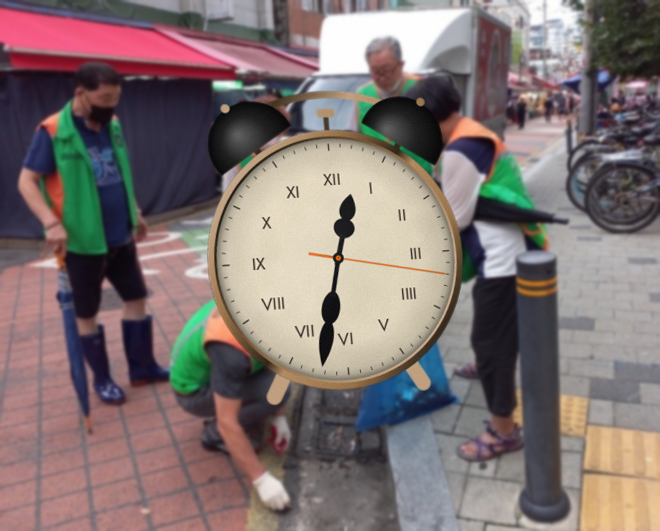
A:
12,32,17
